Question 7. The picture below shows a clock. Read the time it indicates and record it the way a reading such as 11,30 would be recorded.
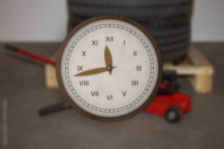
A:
11,43
